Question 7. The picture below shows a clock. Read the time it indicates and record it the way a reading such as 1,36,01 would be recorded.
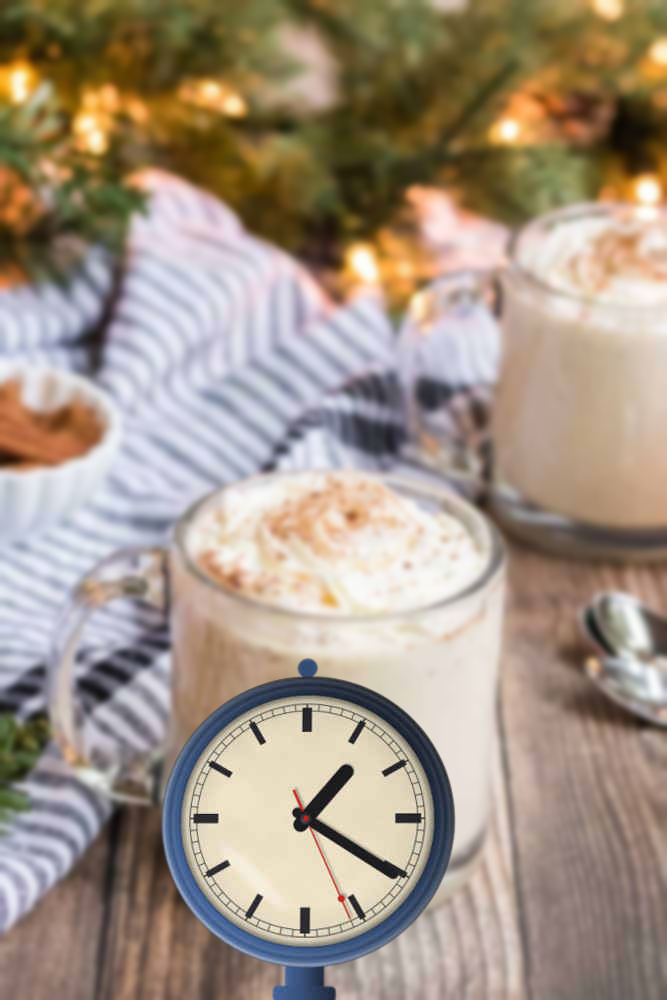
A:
1,20,26
